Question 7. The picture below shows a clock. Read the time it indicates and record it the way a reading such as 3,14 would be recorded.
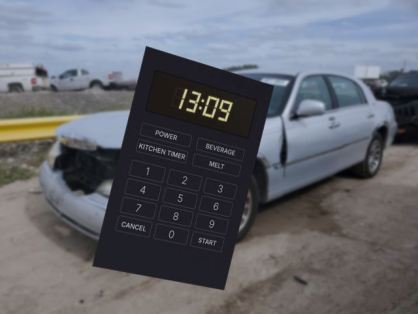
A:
13,09
